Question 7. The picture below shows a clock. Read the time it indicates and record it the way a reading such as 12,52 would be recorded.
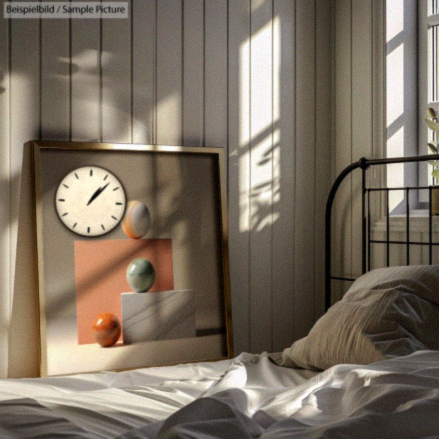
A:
1,07
